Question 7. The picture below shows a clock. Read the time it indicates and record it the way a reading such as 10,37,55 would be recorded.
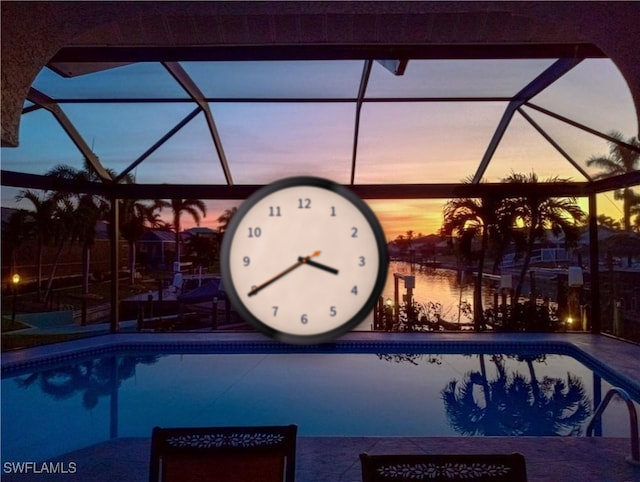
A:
3,39,40
